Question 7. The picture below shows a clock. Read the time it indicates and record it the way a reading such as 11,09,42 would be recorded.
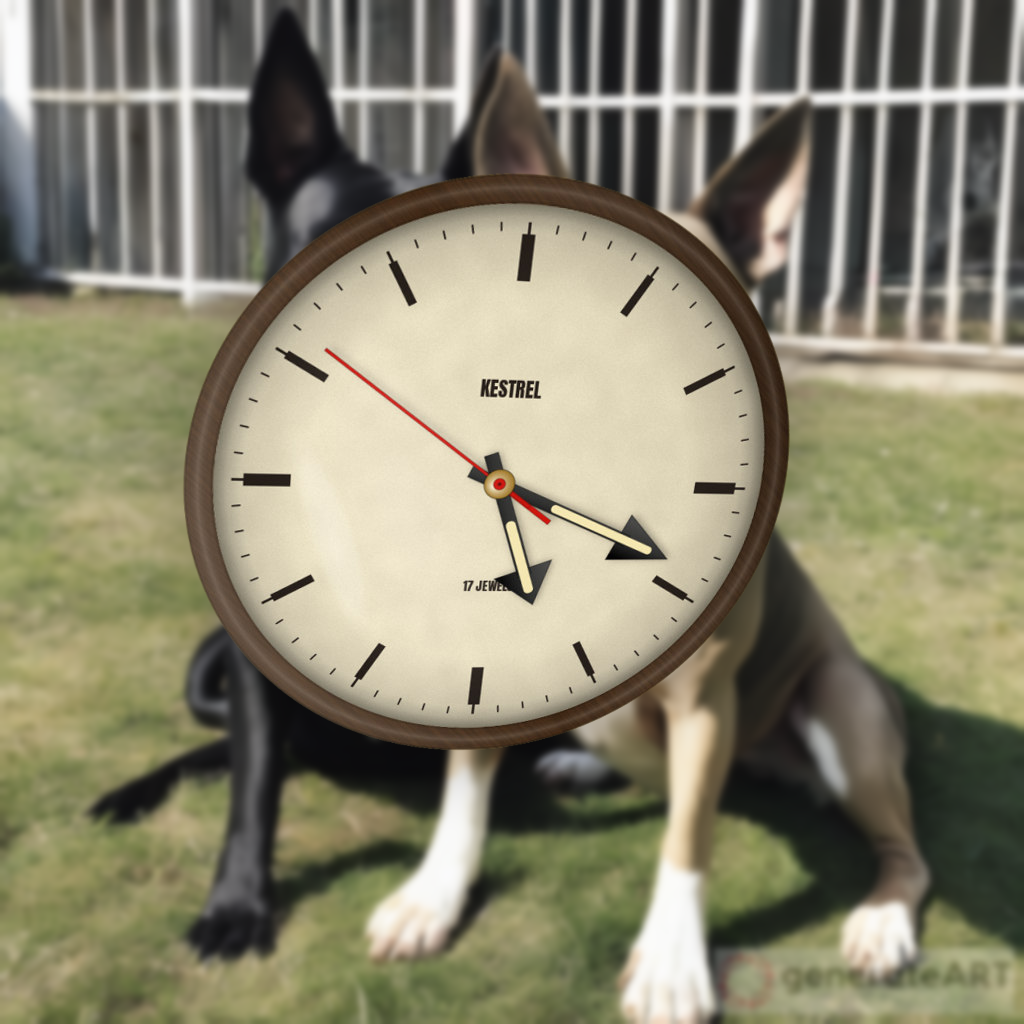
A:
5,18,51
